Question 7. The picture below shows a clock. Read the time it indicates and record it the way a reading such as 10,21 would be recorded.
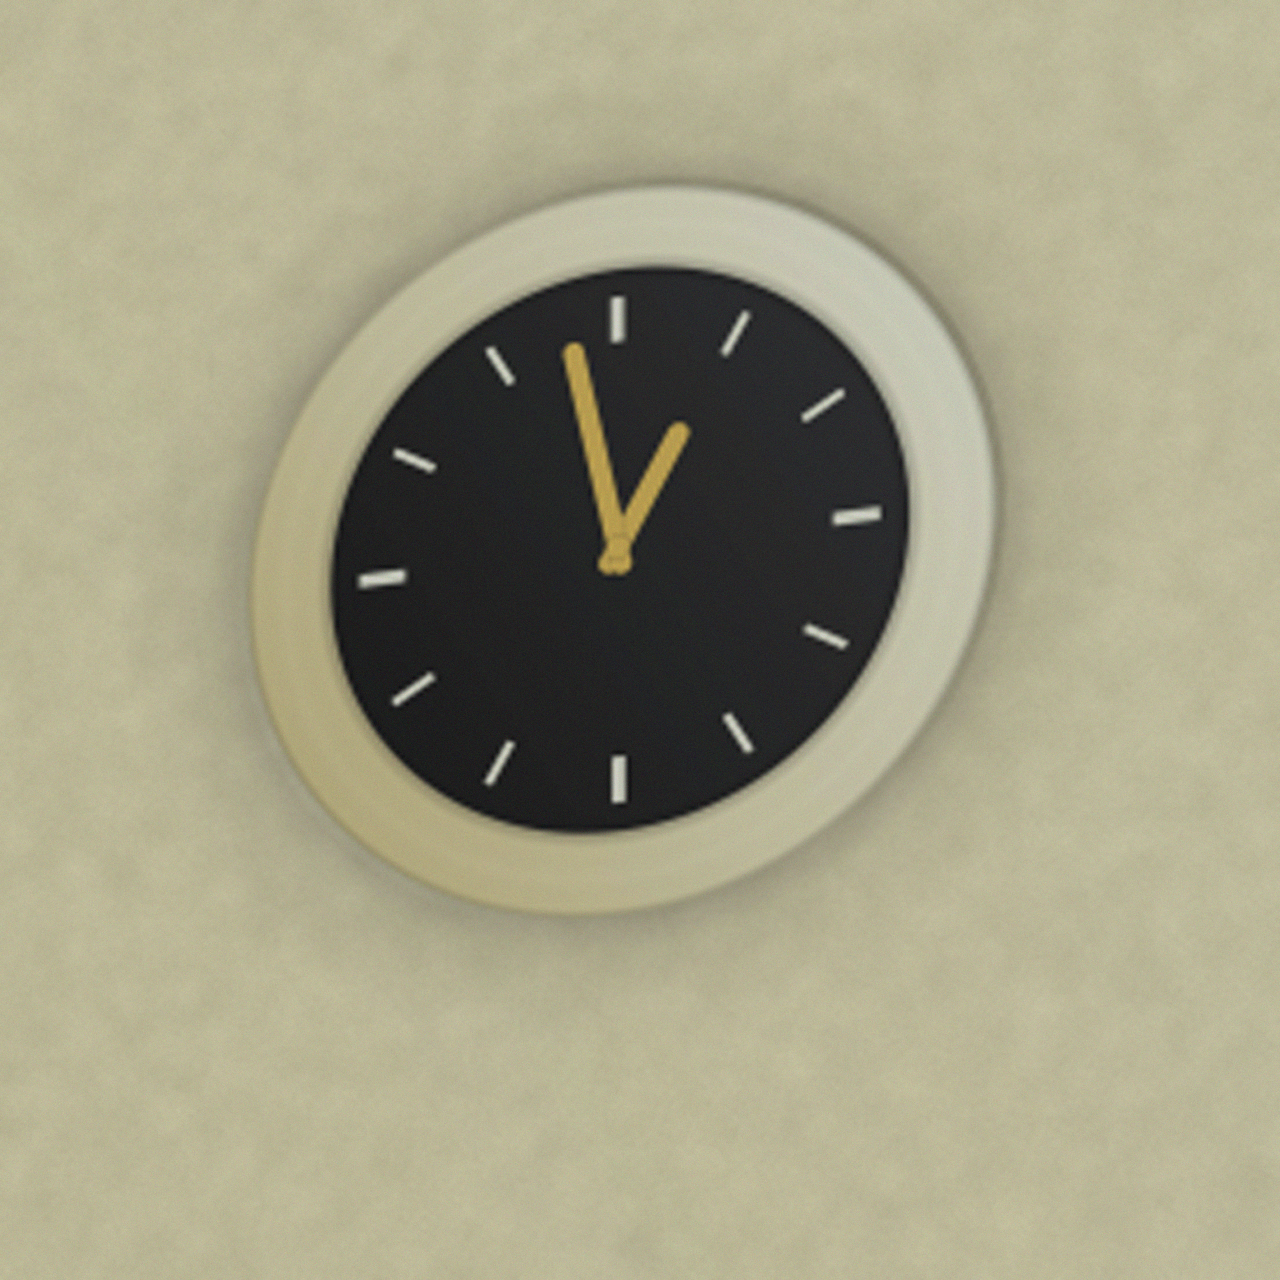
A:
12,58
